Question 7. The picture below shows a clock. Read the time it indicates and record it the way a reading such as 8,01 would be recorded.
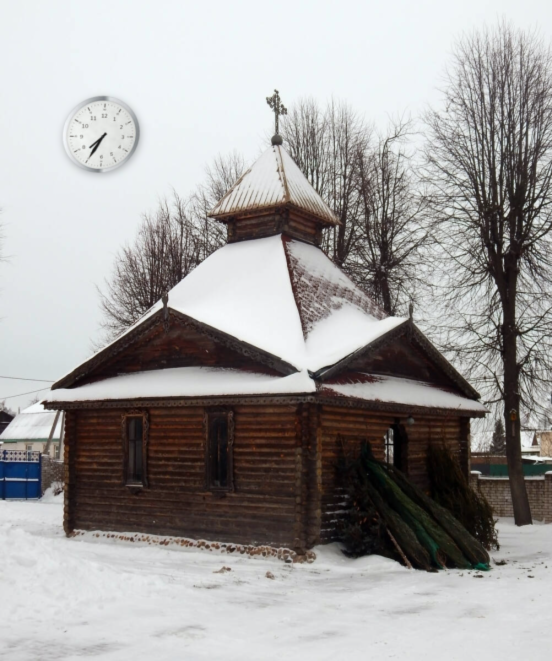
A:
7,35
